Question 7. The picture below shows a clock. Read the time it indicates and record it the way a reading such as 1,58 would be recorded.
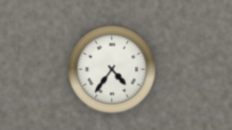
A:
4,36
